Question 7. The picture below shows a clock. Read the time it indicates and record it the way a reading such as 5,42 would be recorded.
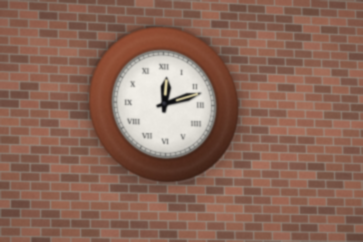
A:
12,12
